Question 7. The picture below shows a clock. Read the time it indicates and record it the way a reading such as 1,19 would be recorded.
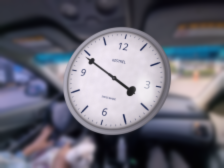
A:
3,49
